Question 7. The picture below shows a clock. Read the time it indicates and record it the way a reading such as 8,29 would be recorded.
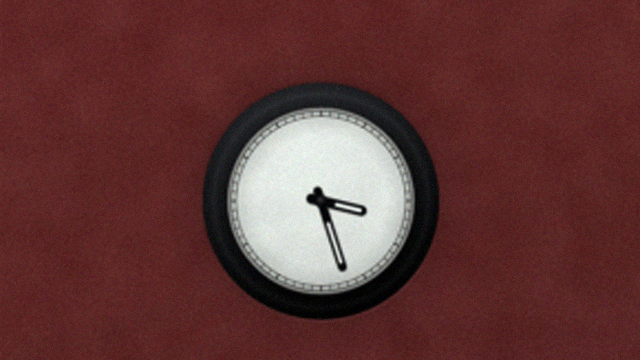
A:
3,27
